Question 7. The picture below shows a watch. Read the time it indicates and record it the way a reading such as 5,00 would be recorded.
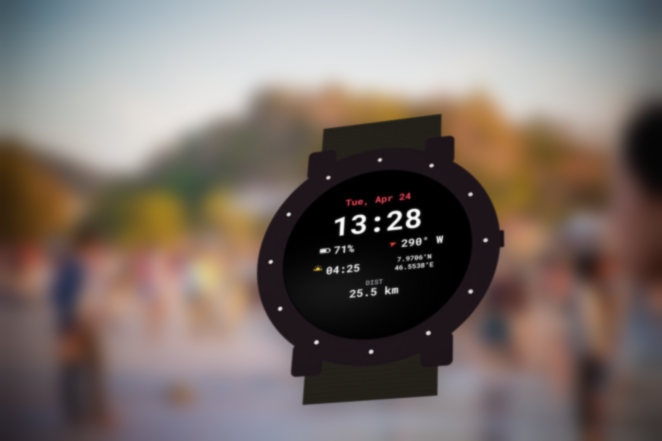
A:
13,28
